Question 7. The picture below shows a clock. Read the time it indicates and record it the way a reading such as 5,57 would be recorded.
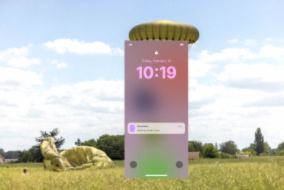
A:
10,19
